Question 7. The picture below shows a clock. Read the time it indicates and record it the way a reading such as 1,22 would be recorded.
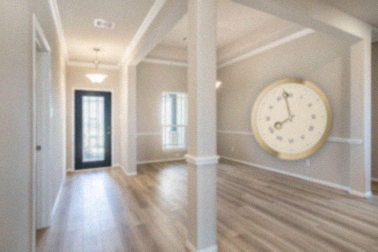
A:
7,58
